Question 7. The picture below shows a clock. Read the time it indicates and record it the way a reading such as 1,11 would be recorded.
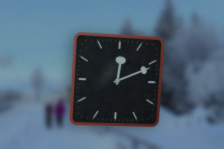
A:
12,11
